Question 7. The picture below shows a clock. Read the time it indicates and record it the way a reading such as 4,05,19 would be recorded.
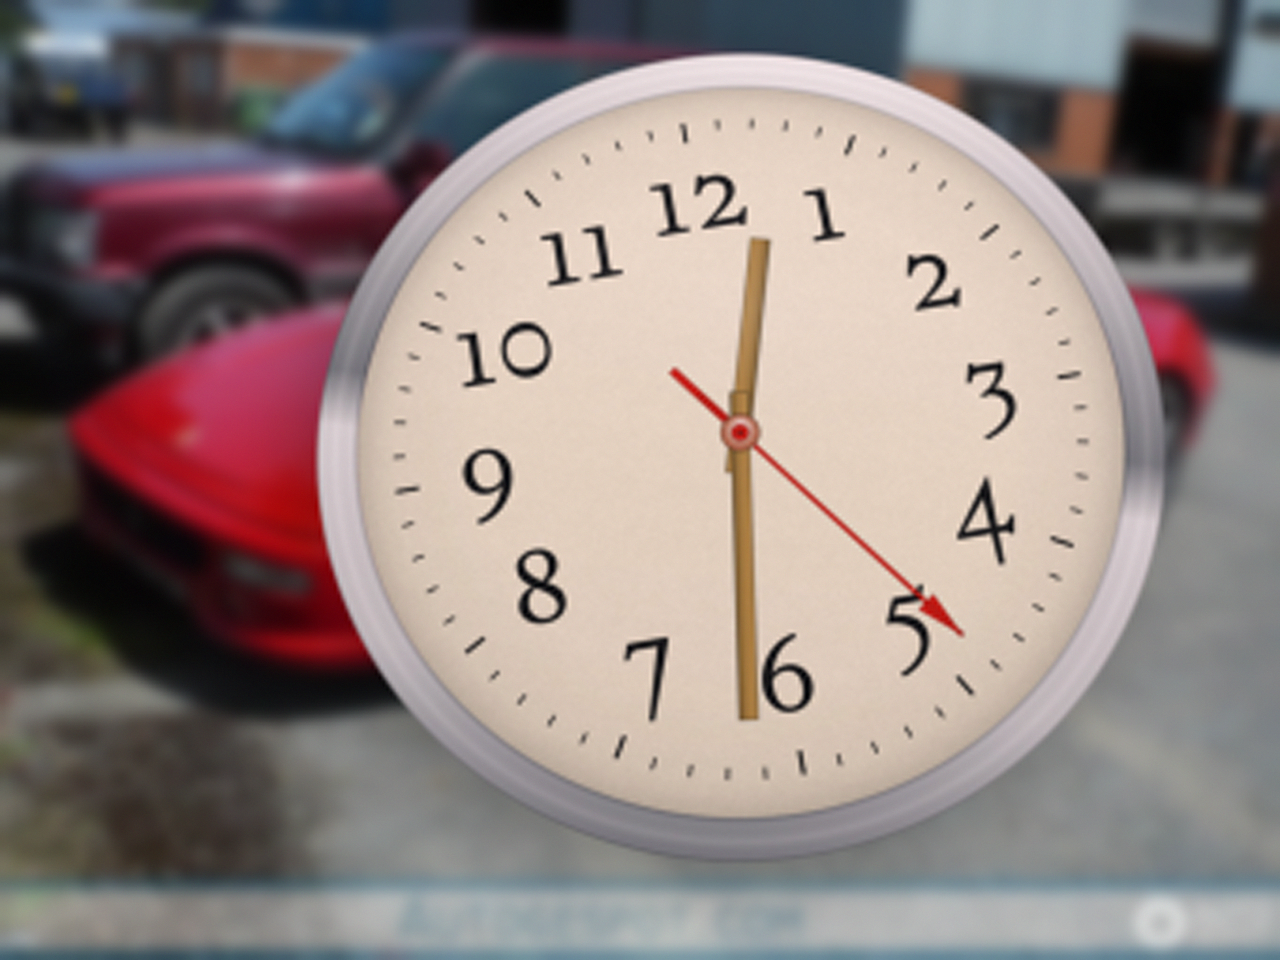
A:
12,31,24
